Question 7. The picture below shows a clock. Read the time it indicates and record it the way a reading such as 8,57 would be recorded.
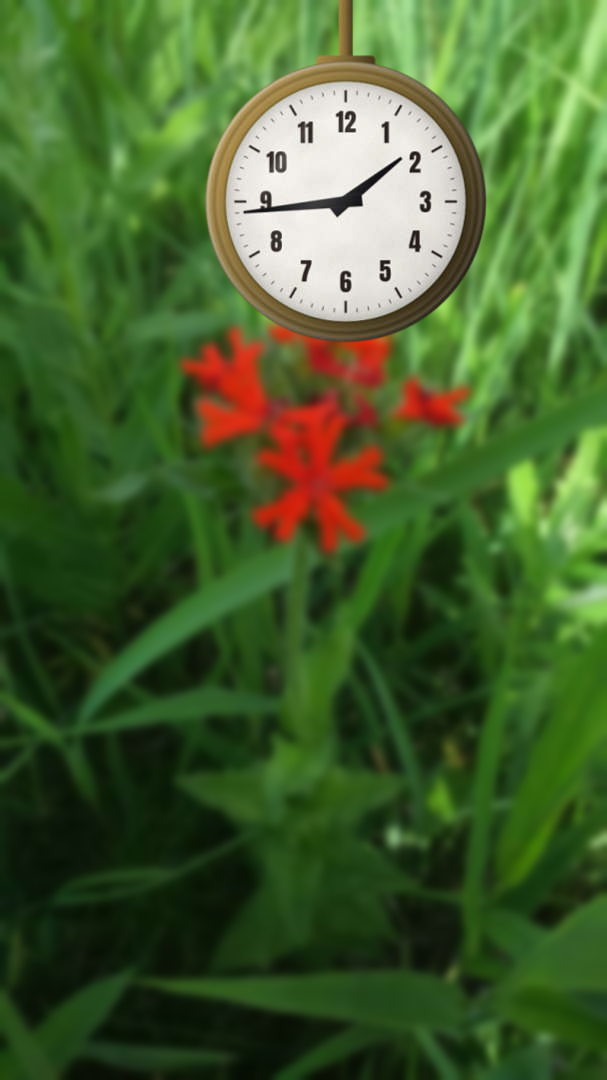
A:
1,44
